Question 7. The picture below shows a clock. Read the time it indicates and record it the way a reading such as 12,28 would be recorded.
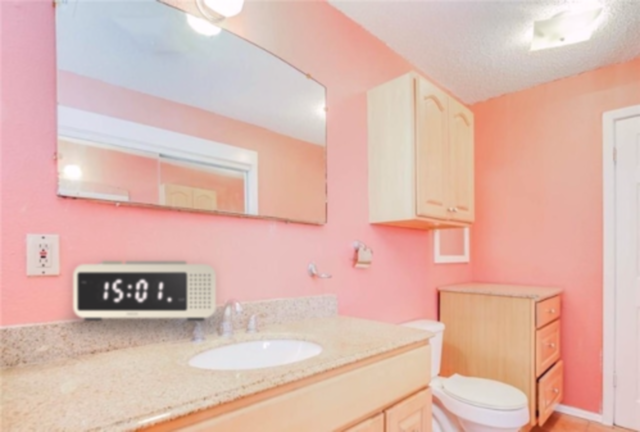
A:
15,01
